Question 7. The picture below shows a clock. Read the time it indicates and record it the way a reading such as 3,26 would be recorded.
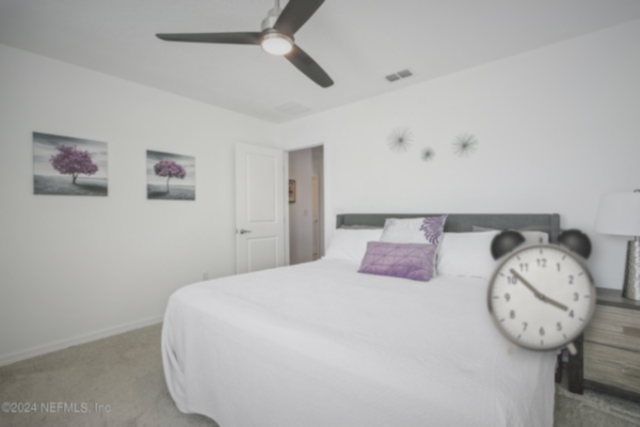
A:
3,52
